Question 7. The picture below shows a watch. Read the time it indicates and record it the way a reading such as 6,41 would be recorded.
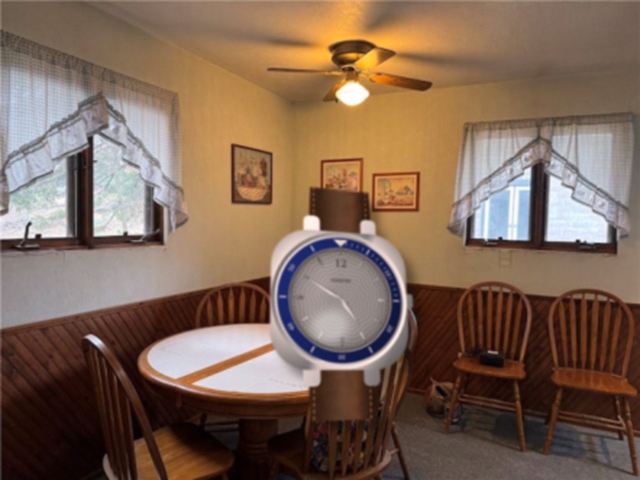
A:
4,50
